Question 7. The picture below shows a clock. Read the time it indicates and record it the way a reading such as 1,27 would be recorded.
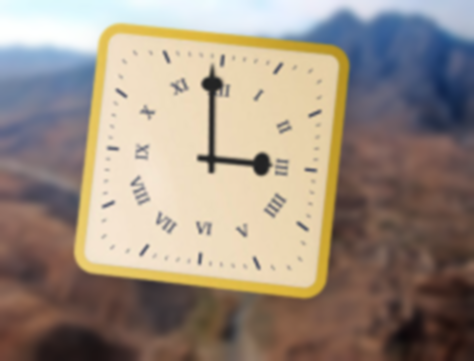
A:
2,59
